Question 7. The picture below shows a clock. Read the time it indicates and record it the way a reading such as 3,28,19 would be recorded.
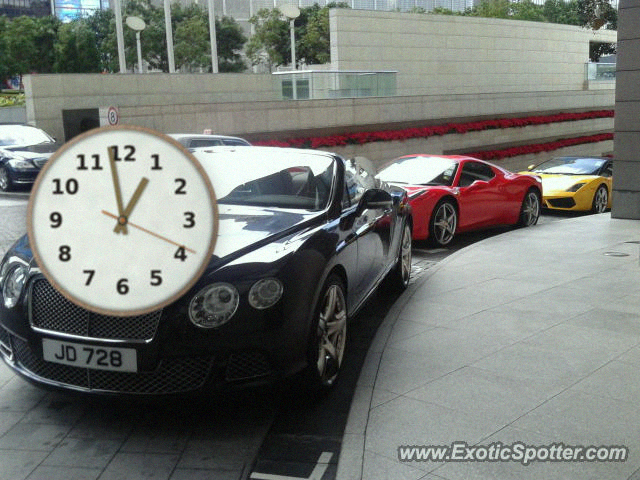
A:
12,58,19
